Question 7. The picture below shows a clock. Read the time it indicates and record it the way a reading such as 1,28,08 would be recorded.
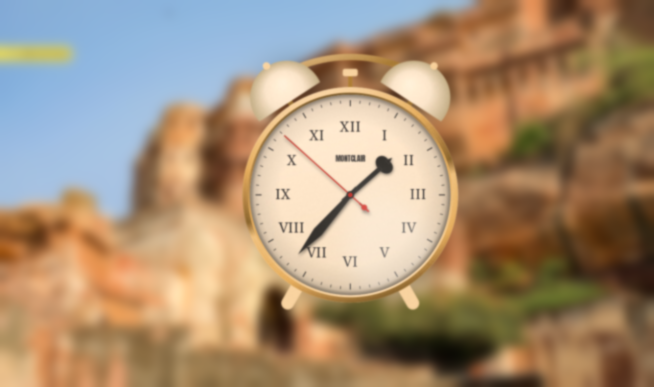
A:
1,36,52
